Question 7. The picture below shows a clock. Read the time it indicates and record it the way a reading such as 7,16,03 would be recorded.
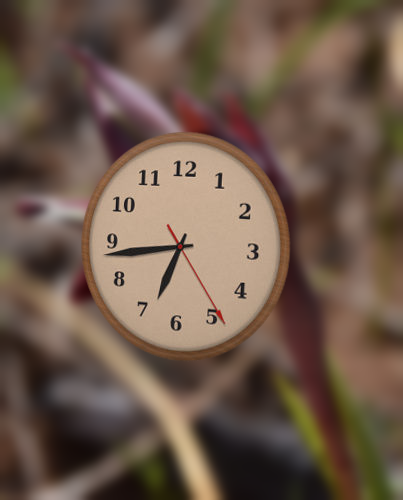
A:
6,43,24
